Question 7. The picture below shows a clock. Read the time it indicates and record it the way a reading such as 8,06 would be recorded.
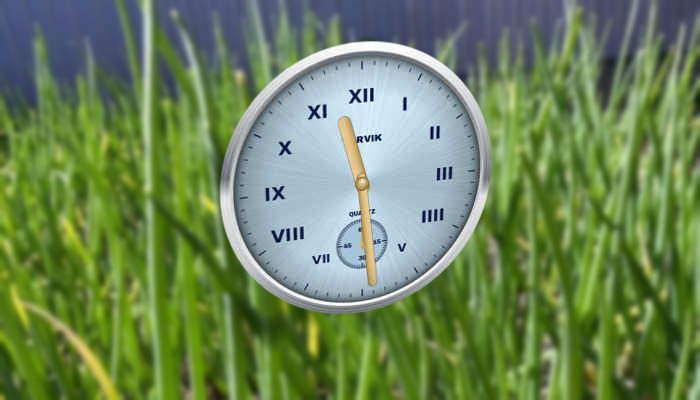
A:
11,29
